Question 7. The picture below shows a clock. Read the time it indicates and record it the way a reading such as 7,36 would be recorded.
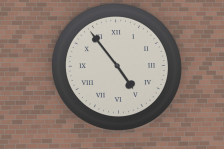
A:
4,54
